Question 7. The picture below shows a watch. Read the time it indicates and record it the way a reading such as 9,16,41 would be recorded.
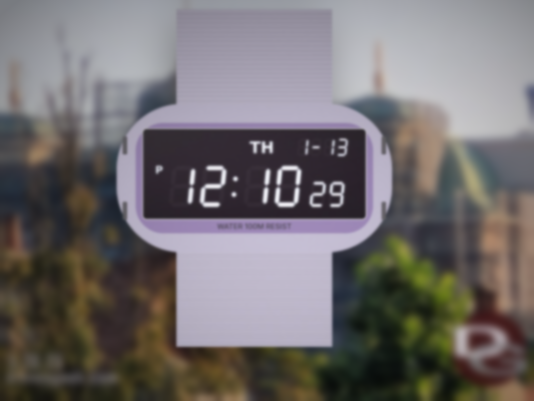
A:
12,10,29
